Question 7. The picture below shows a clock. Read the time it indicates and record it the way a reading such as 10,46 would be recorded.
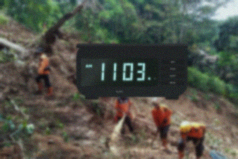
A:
11,03
